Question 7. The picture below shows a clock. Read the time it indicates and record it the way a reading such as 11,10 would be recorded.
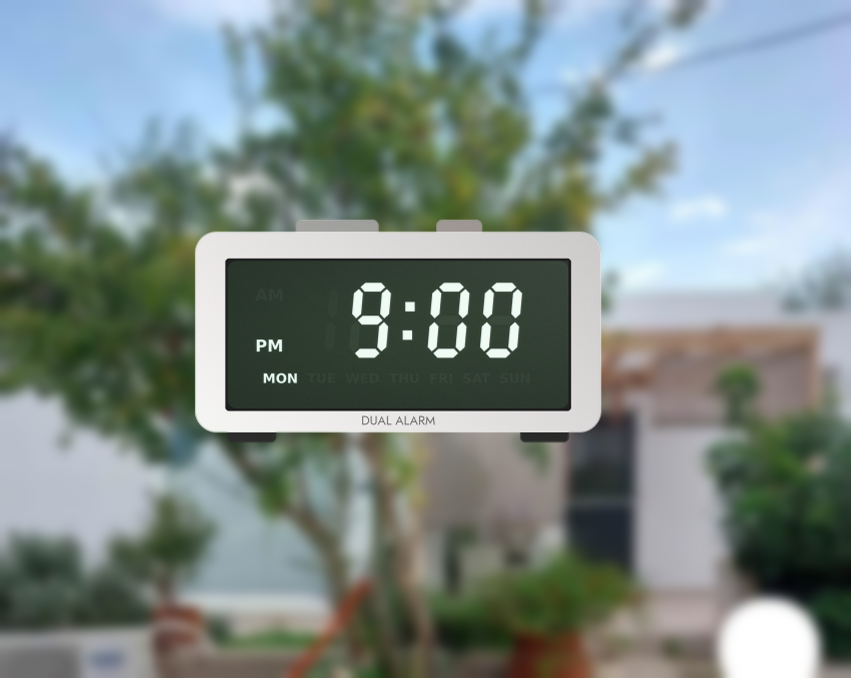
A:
9,00
